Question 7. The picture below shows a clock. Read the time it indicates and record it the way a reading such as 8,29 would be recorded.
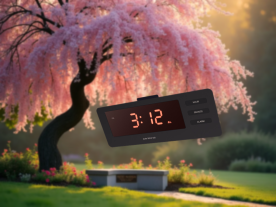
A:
3,12
